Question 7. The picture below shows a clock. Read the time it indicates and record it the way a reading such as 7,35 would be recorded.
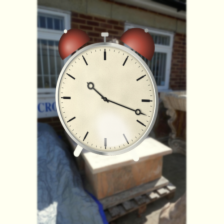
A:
10,18
